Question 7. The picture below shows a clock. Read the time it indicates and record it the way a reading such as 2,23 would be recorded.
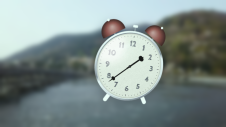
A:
1,38
